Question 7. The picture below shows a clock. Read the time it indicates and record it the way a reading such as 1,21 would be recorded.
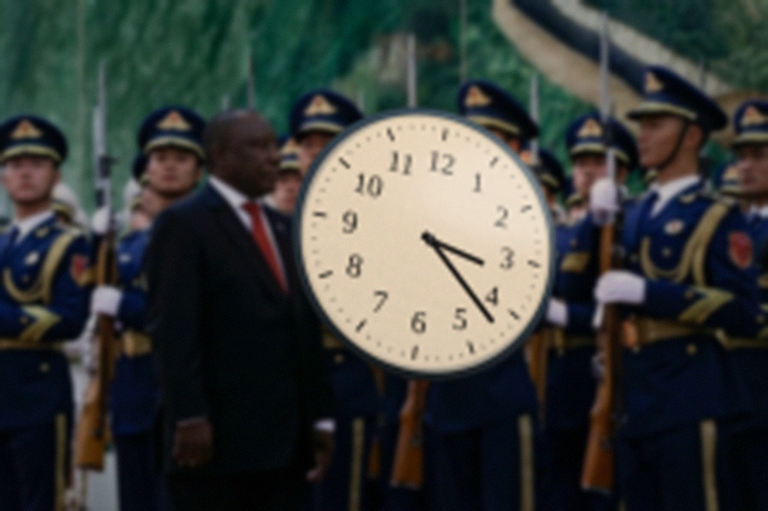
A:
3,22
